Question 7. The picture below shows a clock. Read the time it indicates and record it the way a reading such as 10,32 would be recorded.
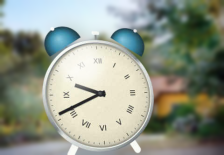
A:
9,41
